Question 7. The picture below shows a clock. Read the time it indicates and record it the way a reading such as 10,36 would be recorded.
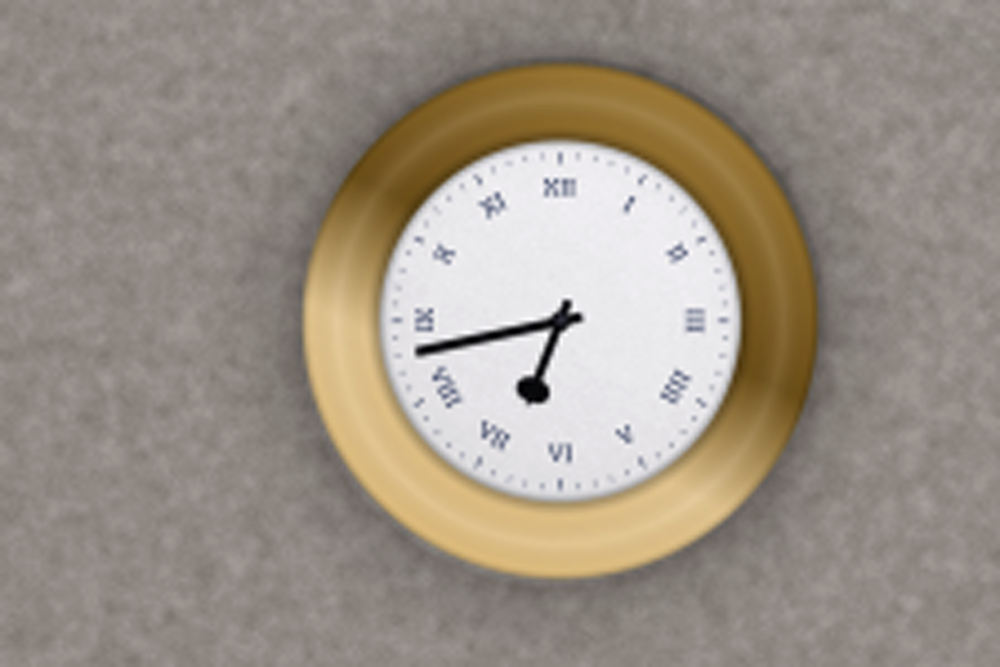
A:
6,43
